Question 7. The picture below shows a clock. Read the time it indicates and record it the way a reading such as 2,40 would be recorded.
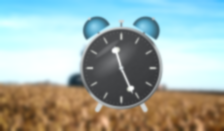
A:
11,26
